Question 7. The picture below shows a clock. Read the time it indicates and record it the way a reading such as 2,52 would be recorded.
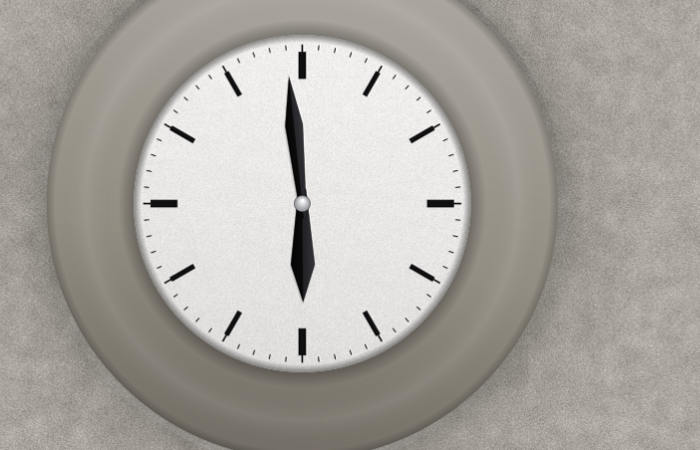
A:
5,59
